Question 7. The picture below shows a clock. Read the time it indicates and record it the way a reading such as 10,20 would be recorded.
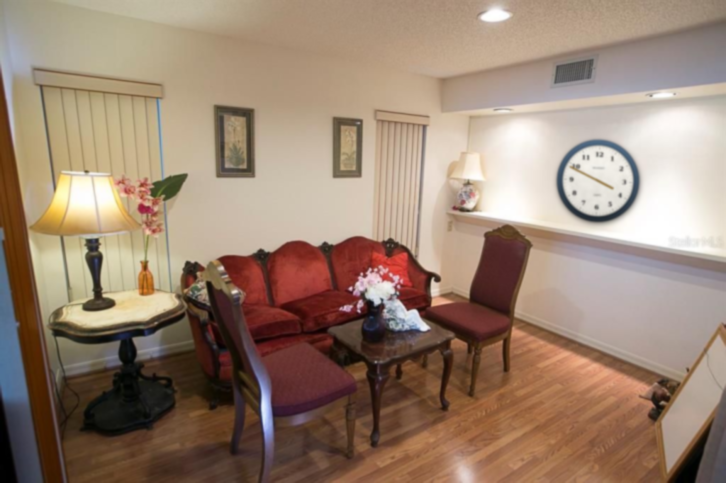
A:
3,49
